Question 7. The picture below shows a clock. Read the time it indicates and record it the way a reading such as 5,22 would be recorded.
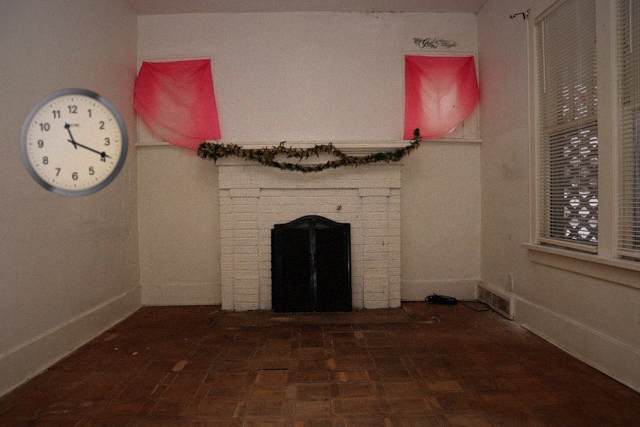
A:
11,19
